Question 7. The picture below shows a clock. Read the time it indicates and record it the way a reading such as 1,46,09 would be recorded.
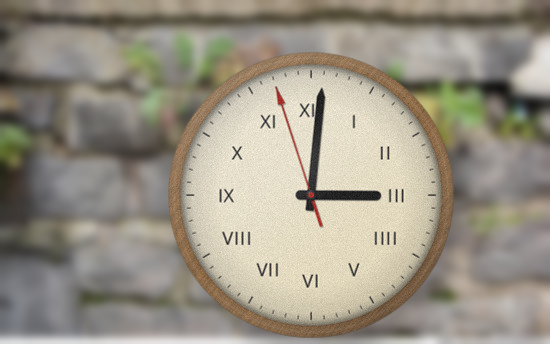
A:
3,00,57
